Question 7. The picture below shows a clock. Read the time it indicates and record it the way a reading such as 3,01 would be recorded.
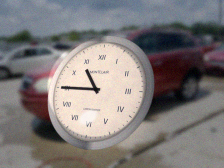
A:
10,45
